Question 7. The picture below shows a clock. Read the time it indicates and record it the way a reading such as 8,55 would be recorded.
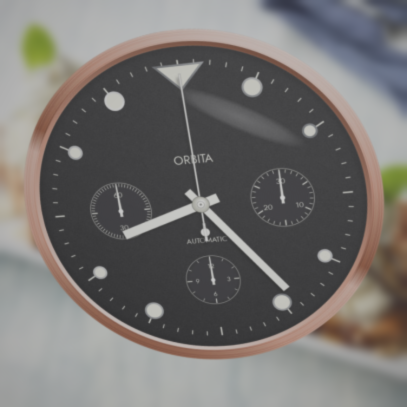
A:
8,24
